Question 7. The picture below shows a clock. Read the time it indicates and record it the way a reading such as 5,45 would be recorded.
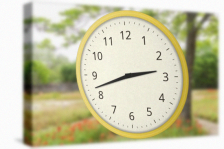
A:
2,42
